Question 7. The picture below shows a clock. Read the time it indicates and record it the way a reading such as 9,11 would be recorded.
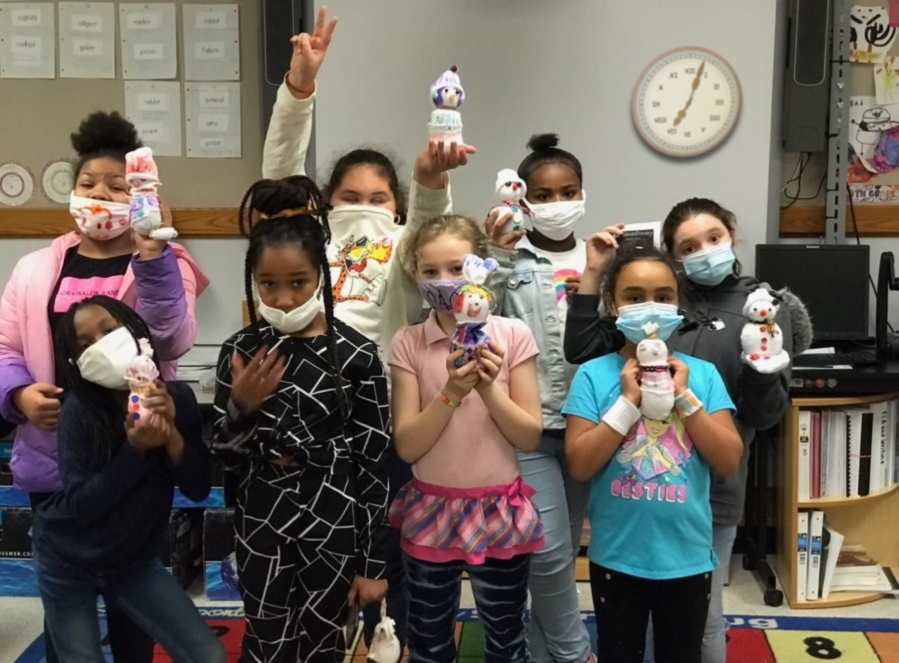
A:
7,03
